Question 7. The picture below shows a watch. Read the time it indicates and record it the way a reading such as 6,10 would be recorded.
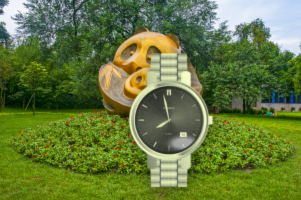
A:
7,58
